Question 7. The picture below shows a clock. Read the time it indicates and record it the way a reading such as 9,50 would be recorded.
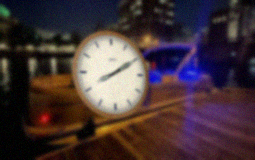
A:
8,10
